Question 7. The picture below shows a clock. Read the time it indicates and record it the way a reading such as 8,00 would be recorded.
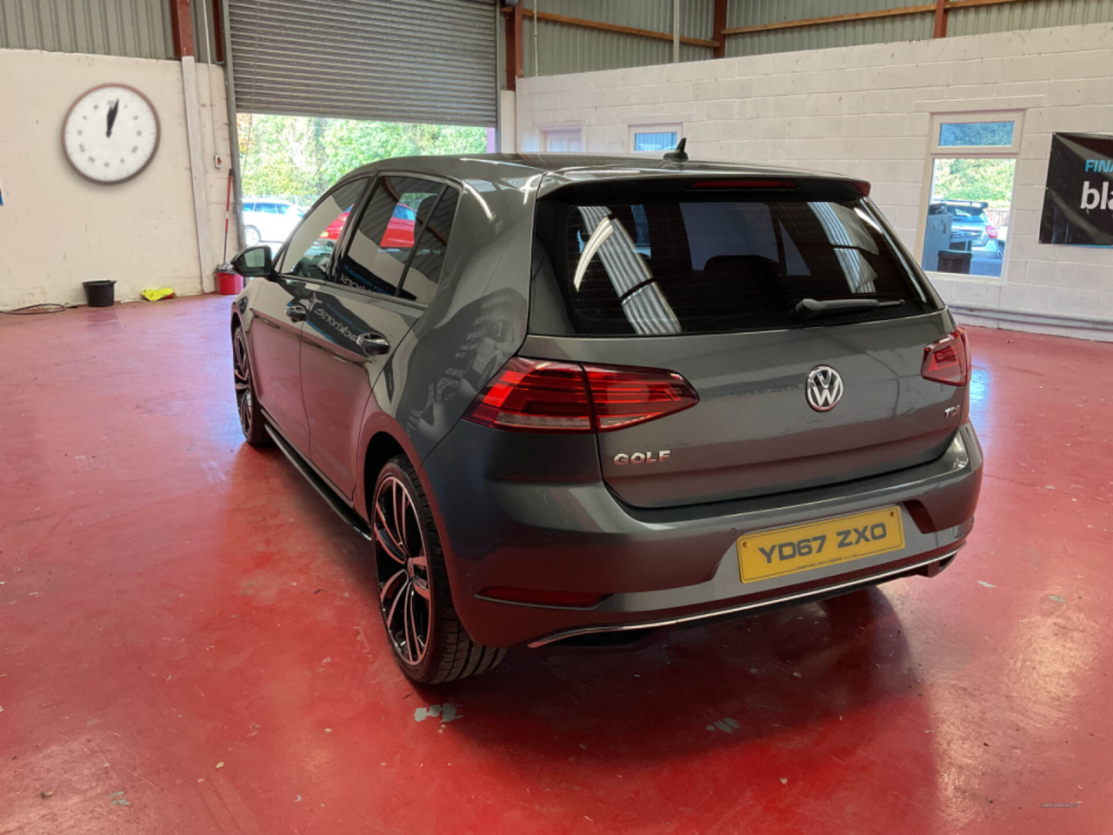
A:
12,02
